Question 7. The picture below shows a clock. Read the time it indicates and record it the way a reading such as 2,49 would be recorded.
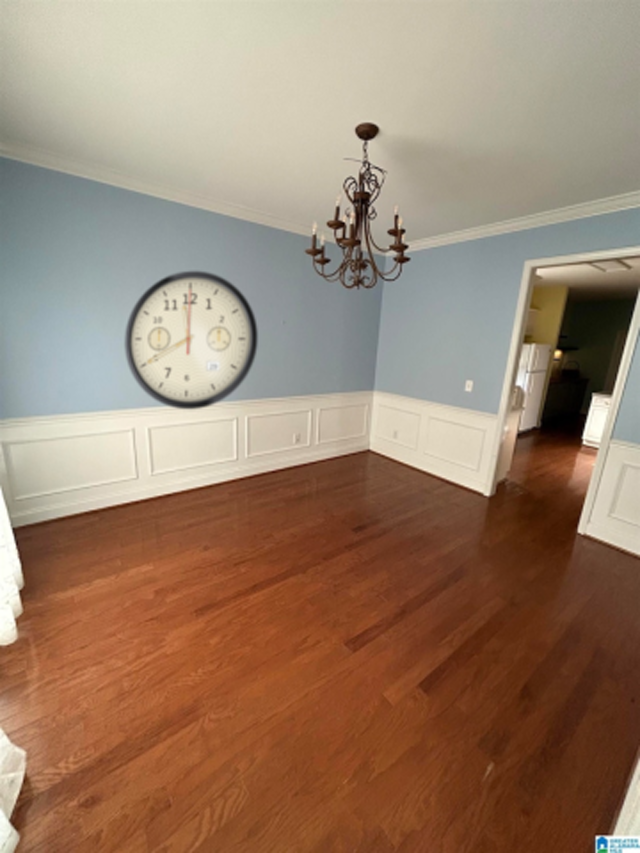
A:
11,40
